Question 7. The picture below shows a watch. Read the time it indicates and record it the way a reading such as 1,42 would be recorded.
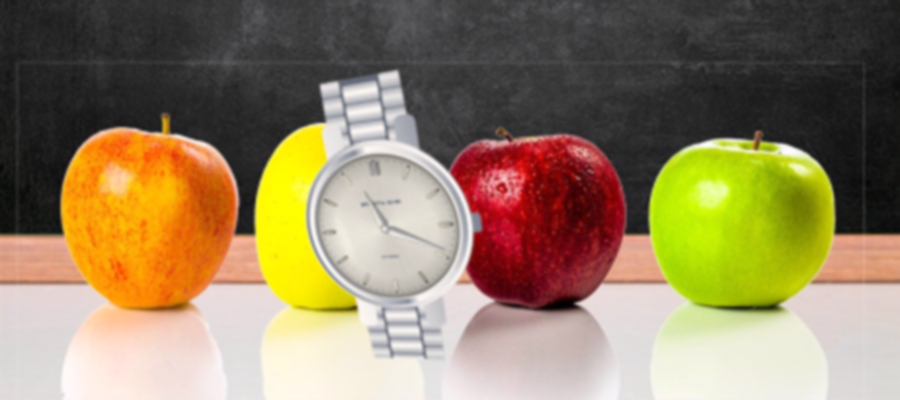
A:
11,19
